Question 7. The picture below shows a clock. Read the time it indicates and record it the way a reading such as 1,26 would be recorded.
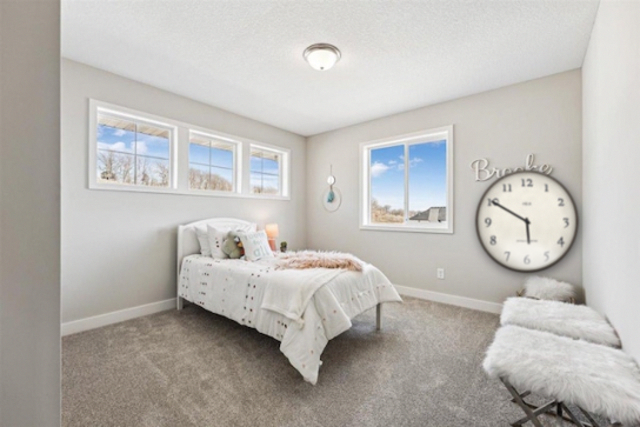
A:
5,50
